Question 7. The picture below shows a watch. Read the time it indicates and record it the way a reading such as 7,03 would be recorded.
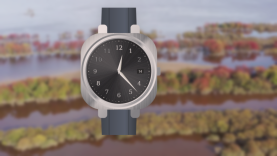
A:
12,23
